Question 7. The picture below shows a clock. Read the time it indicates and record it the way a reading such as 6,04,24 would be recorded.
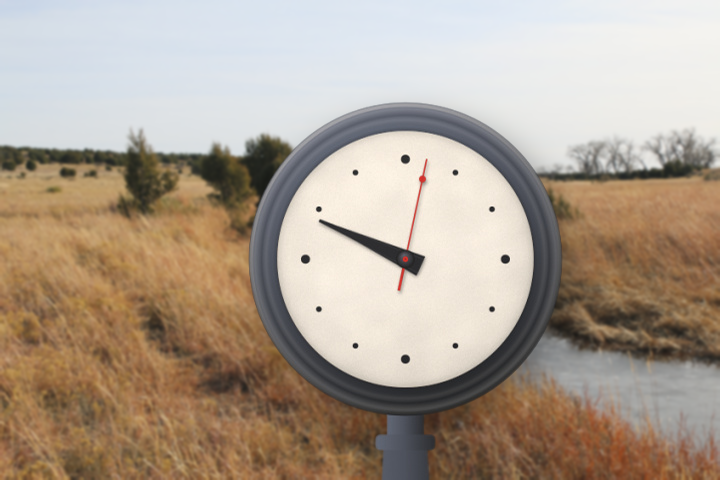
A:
9,49,02
